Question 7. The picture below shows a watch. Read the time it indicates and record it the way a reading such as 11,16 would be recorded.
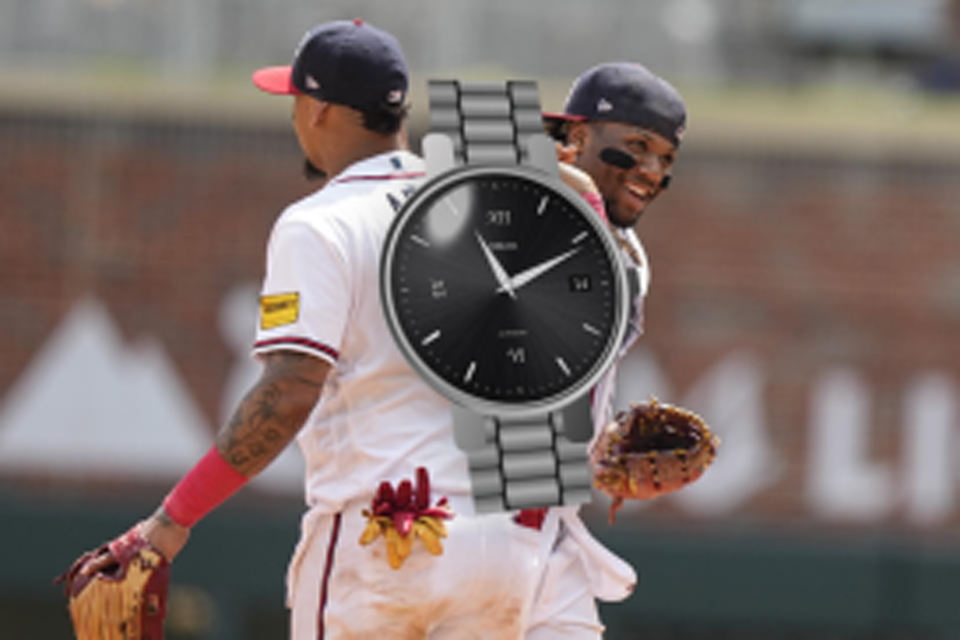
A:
11,11
